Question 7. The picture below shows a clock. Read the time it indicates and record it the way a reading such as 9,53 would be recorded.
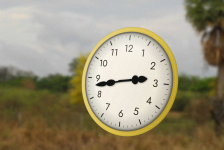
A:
2,43
